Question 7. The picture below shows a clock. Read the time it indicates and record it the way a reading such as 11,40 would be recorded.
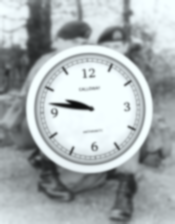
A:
9,47
